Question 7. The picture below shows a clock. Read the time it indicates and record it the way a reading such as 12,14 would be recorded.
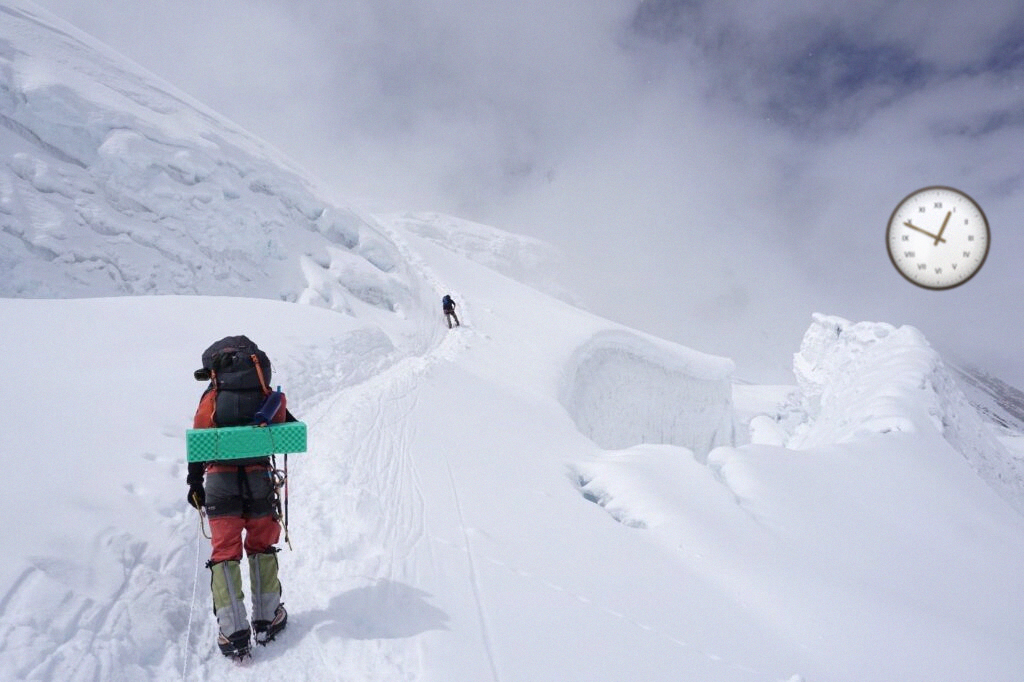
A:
12,49
